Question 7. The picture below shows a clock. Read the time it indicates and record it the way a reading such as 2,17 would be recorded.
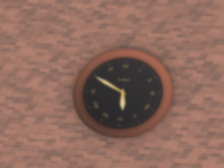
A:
5,50
